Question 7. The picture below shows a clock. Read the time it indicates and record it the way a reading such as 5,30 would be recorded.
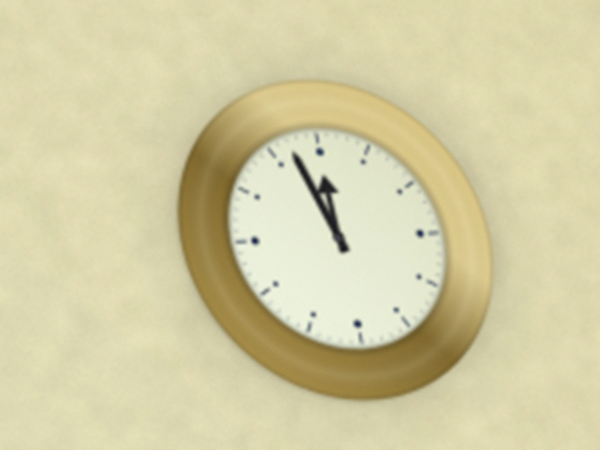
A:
11,57
